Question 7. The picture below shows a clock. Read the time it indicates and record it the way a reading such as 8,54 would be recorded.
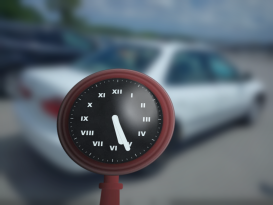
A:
5,26
